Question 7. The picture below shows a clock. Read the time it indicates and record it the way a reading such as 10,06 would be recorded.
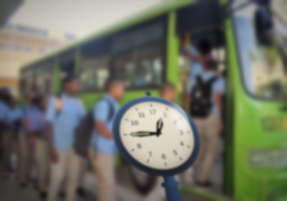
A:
12,45
